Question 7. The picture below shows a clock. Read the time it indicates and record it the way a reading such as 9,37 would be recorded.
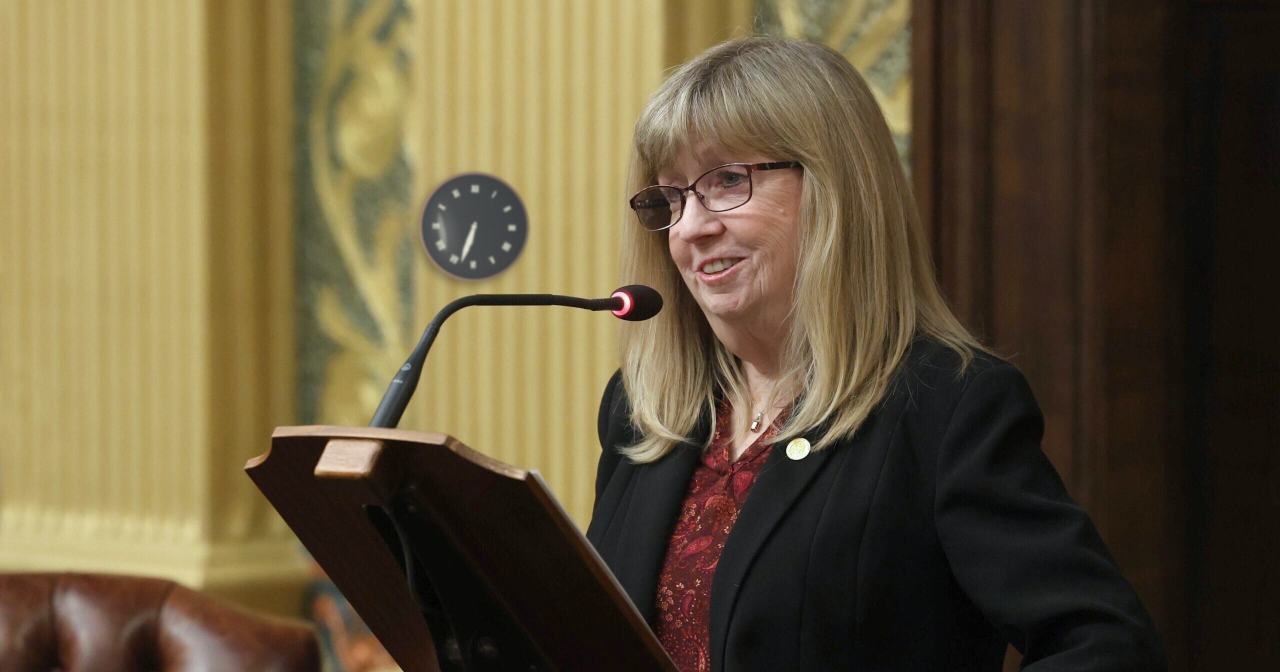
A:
6,33
